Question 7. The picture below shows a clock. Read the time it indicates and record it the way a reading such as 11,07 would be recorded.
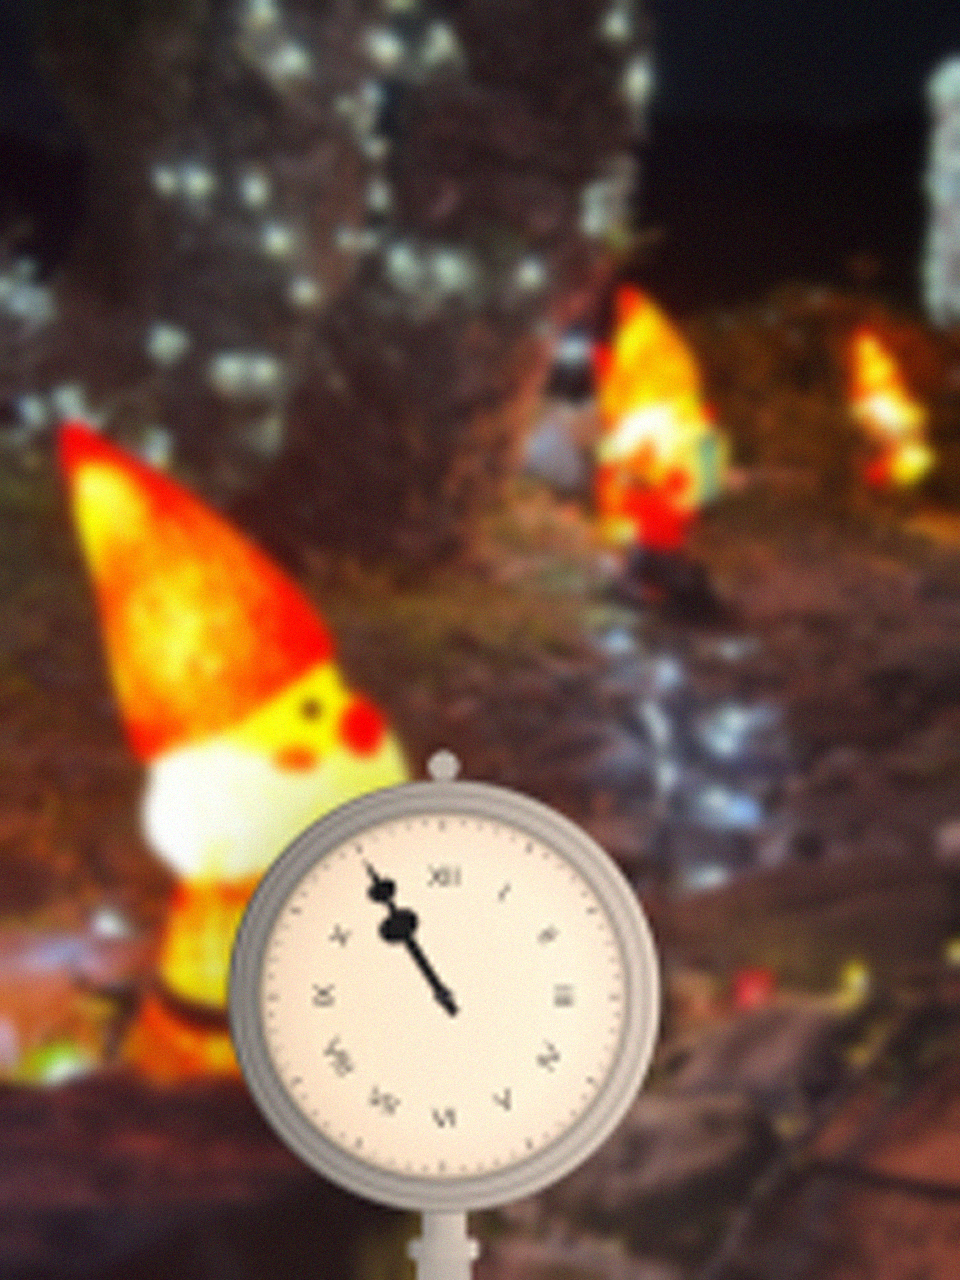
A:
10,55
